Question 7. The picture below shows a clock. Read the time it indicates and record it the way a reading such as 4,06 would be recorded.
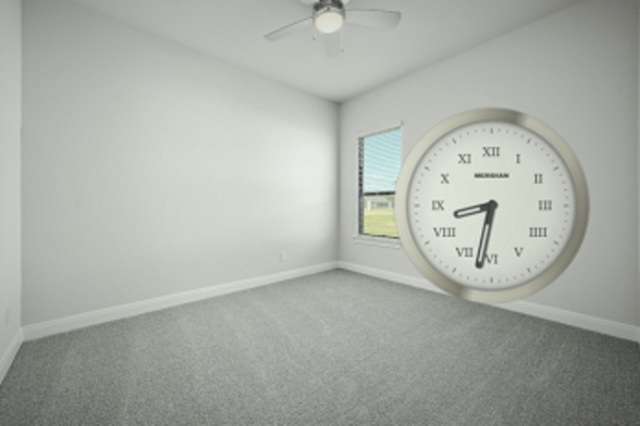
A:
8,32
